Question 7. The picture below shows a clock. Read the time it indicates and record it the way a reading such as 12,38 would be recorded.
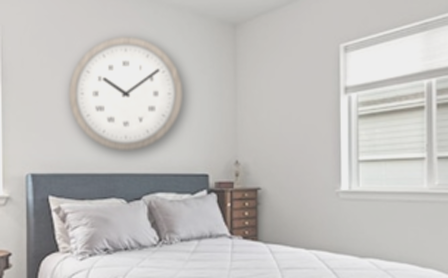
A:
10,09
